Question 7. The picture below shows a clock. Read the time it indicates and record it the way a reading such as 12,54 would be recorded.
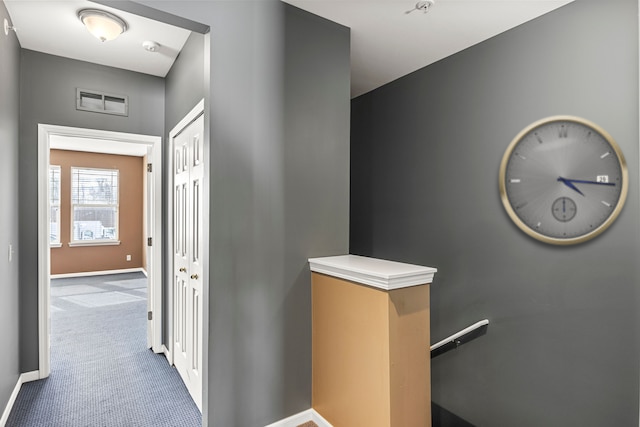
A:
4,16
